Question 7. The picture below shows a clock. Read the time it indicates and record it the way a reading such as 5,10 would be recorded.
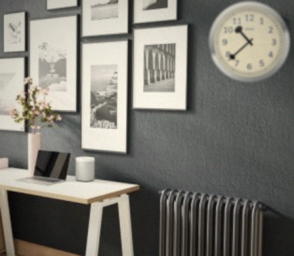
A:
10,38
